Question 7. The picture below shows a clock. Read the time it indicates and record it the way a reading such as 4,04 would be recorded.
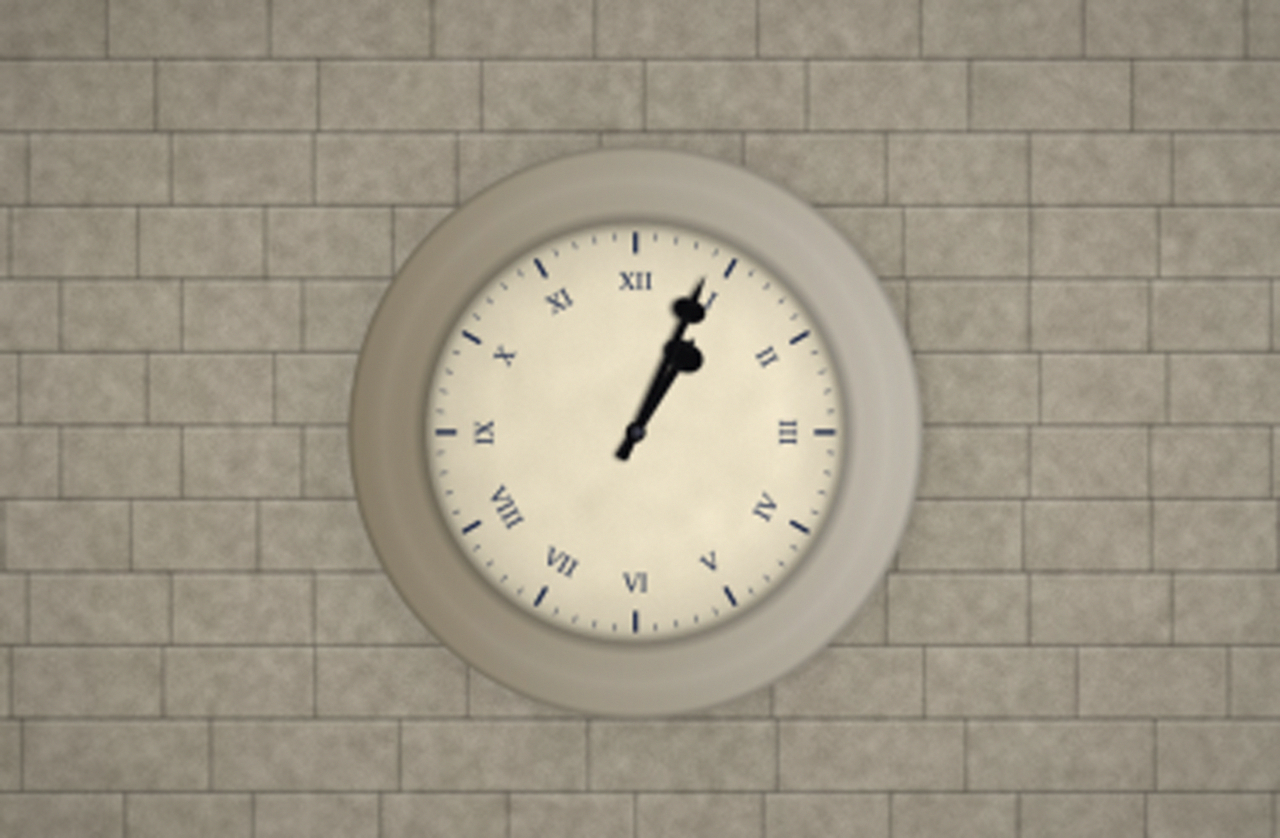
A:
1,04
